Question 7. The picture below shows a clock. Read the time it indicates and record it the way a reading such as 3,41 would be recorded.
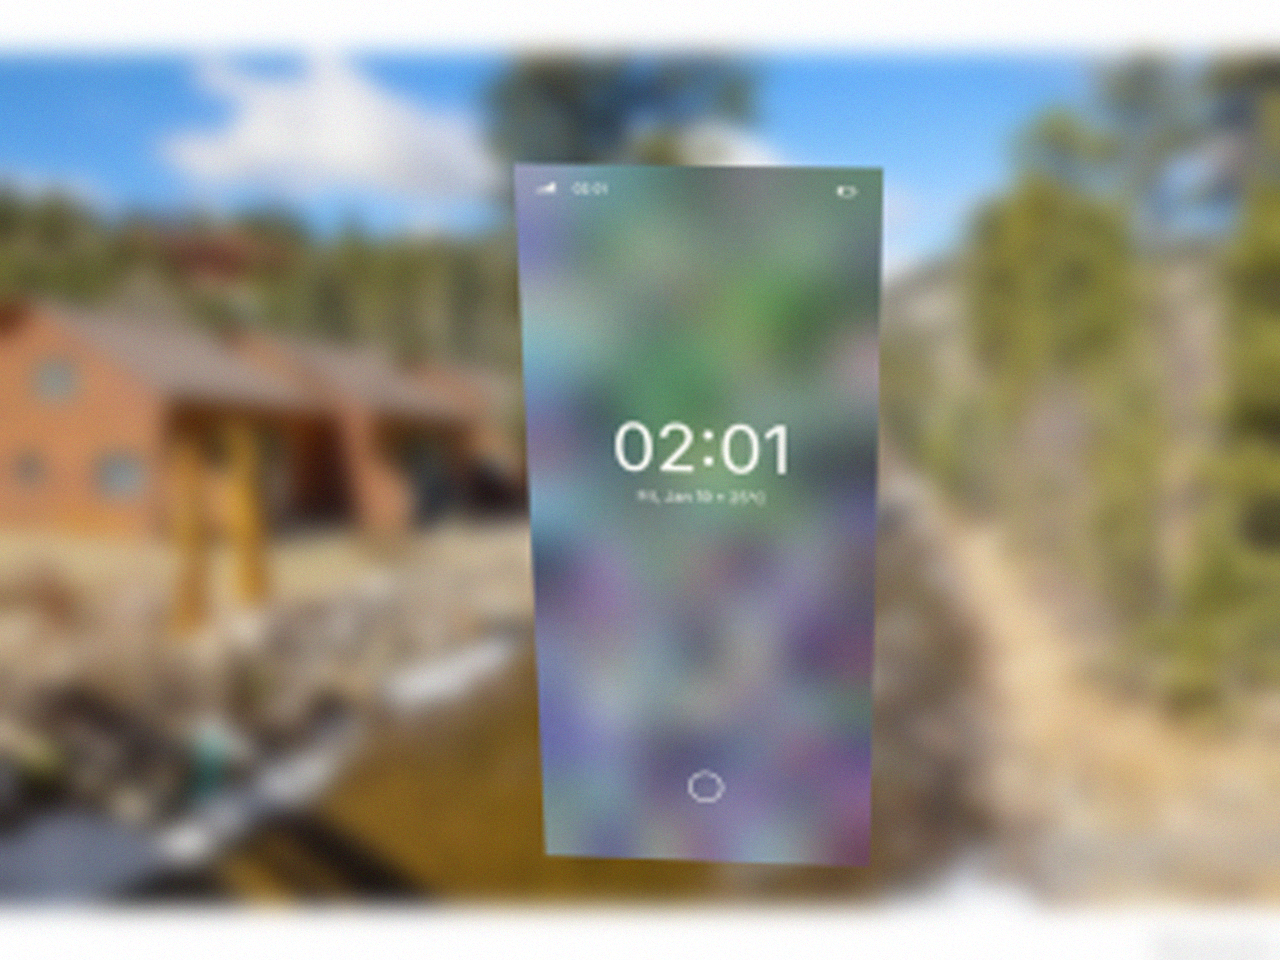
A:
2,01
